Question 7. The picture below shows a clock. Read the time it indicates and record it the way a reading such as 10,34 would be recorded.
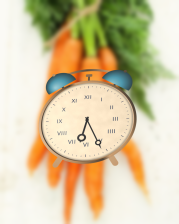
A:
6,26
